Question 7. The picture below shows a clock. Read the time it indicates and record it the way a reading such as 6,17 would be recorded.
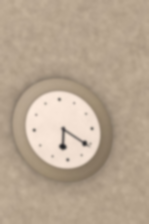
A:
6,21
